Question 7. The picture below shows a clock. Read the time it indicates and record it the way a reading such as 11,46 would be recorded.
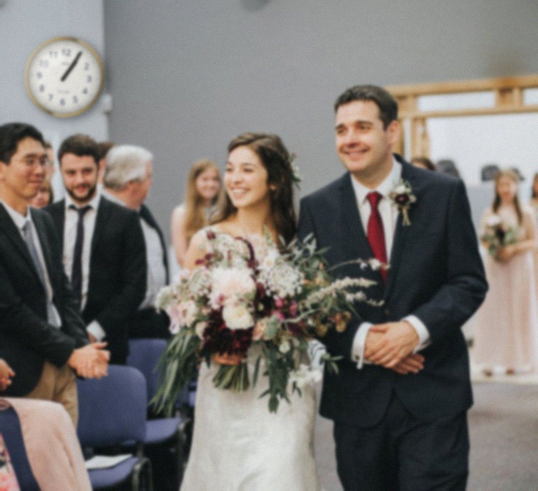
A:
1,05
